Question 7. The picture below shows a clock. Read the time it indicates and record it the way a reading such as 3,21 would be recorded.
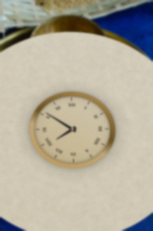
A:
7,51
